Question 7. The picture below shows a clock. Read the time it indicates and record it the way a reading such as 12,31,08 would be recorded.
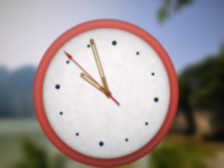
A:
9,55,51
